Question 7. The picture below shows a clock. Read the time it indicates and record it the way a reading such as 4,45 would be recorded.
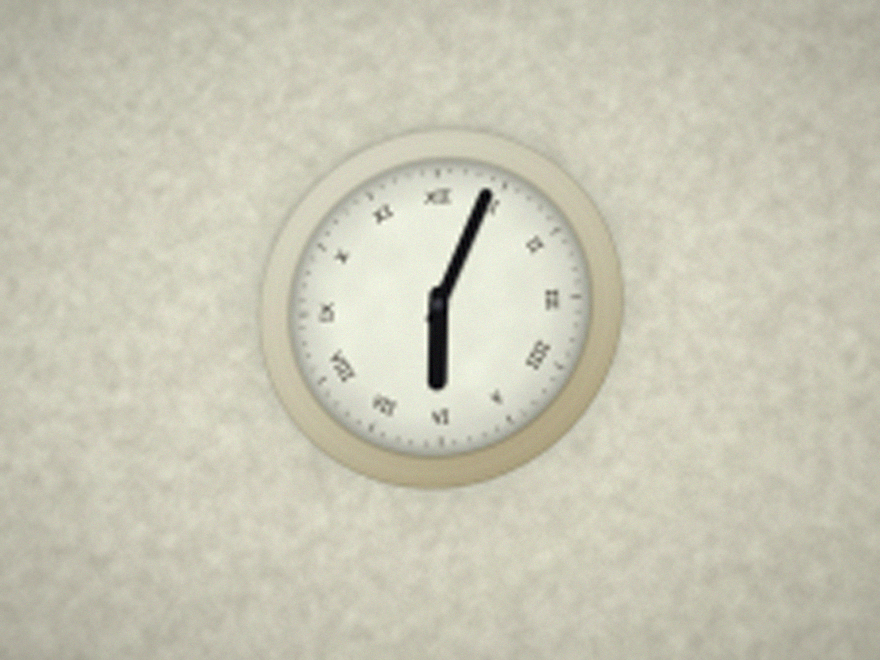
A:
6,04
